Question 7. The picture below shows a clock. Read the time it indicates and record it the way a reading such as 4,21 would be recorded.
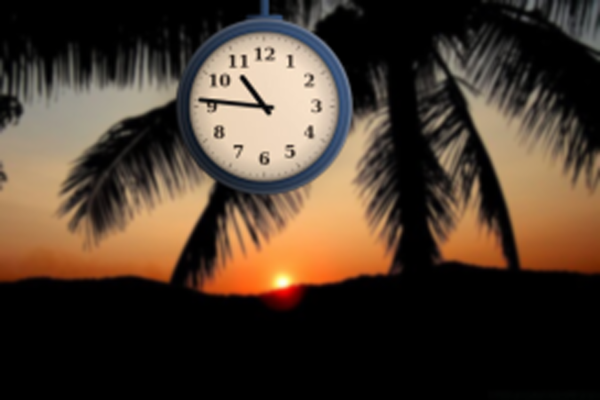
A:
10,46
